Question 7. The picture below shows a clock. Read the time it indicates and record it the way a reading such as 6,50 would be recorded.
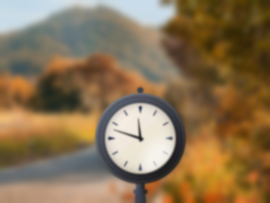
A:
11,48
